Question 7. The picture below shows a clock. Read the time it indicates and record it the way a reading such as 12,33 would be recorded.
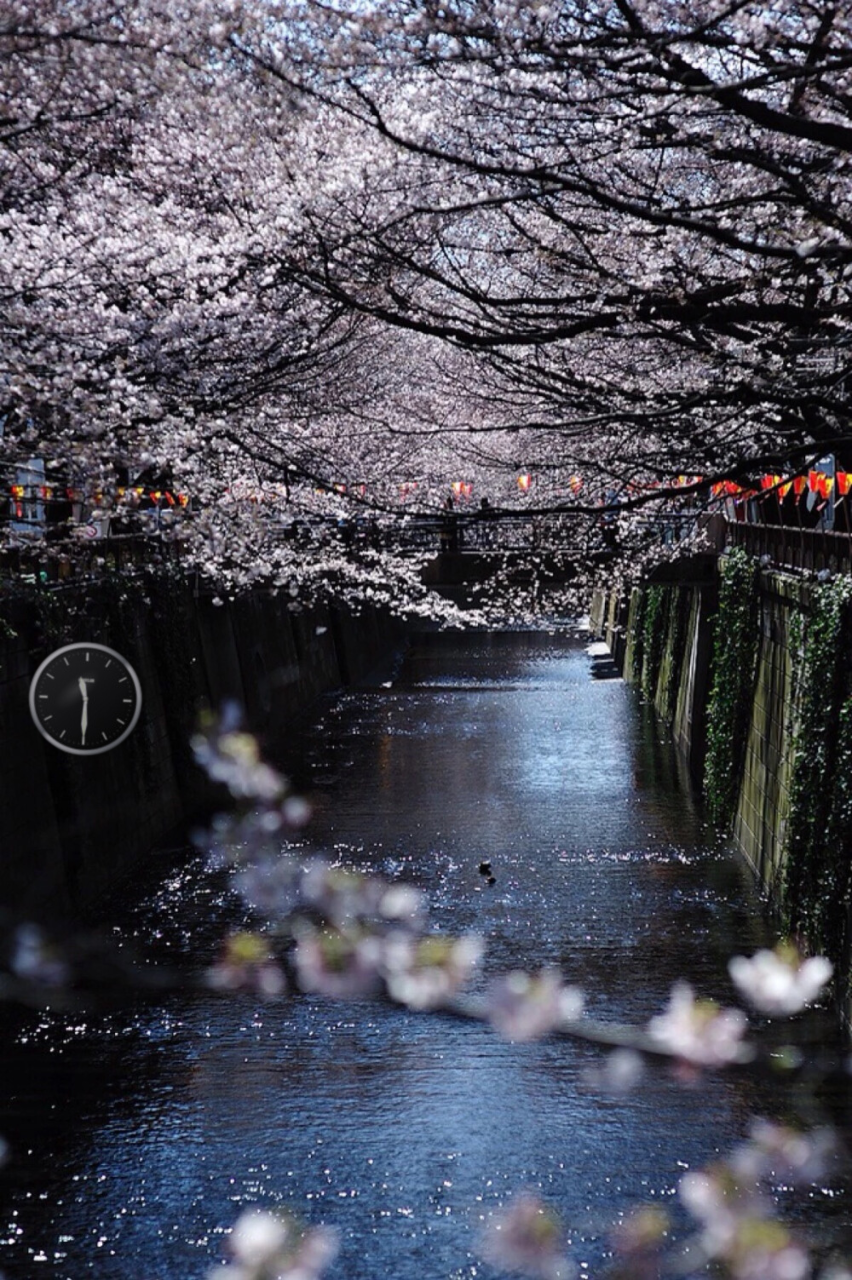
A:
11,30
